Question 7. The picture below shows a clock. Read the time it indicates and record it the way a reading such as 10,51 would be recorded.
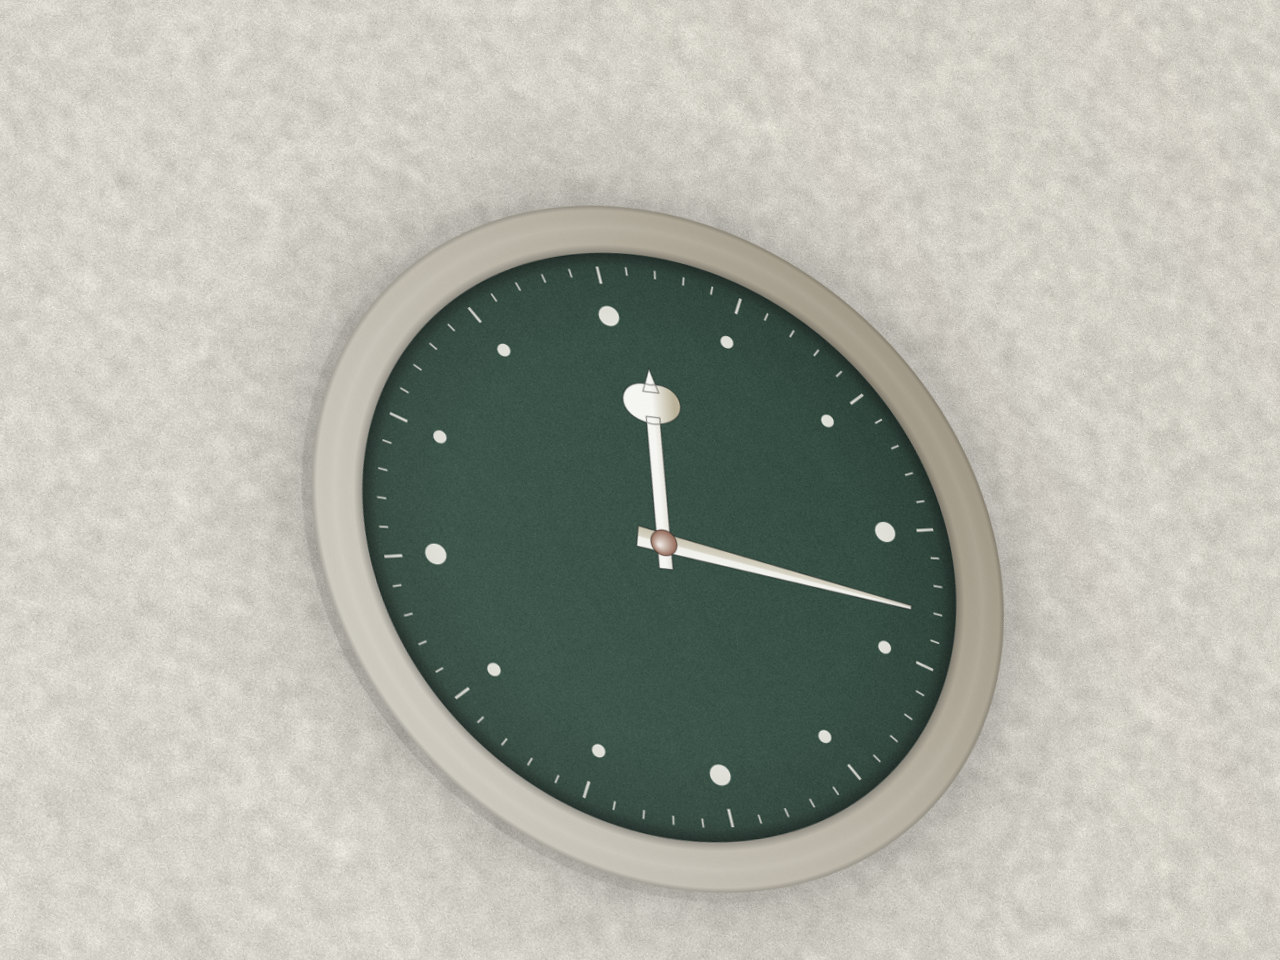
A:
12,18
